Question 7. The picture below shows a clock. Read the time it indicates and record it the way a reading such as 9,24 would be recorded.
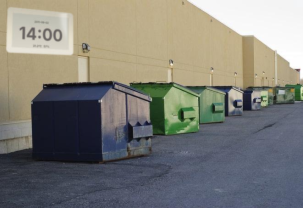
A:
14,00
